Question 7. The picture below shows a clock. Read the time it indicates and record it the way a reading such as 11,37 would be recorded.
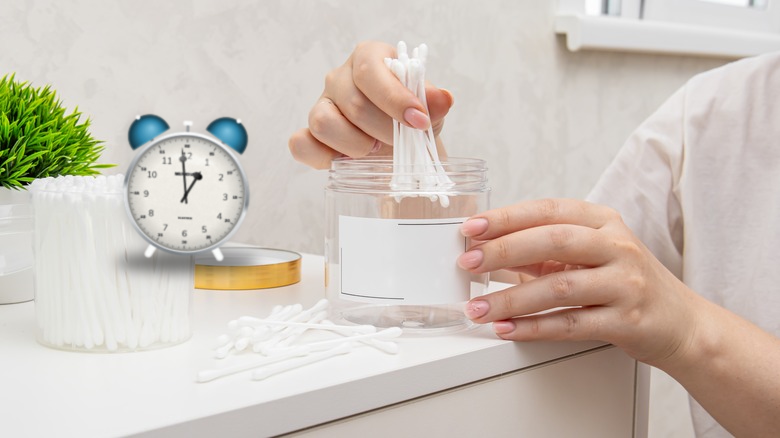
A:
12,59
